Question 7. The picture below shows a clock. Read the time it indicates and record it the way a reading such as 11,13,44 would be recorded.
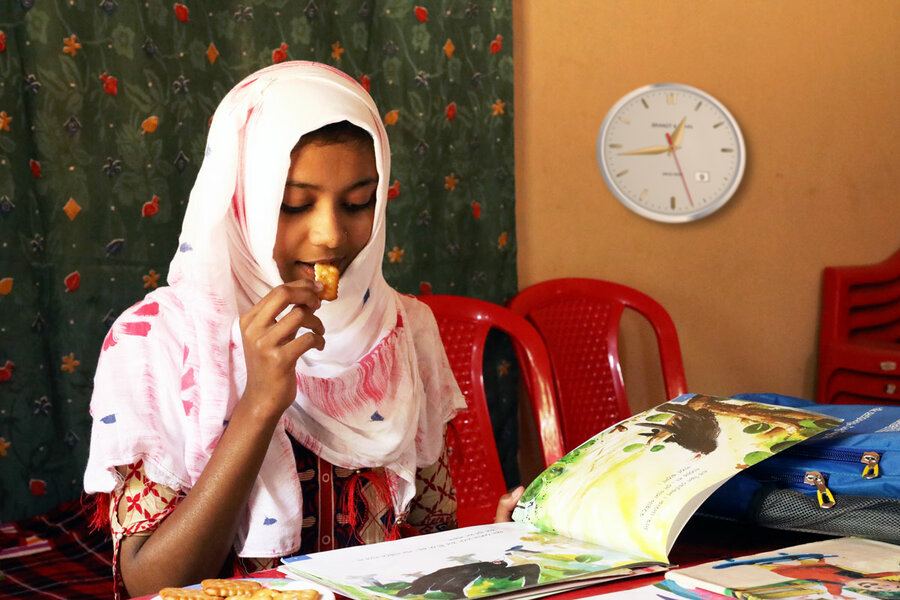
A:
12,43,27
